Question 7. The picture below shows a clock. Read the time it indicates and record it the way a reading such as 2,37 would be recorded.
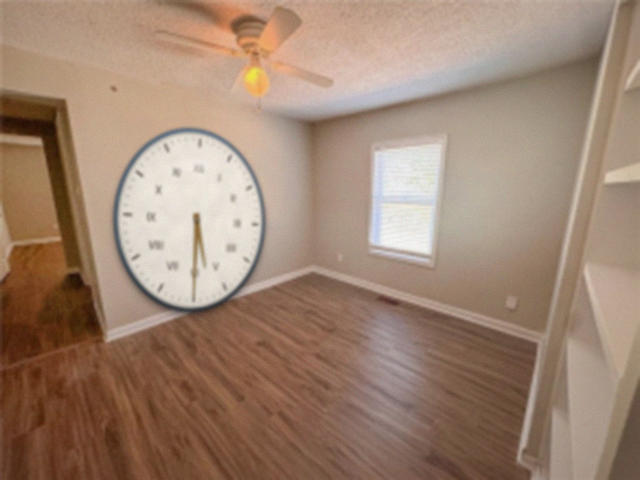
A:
5,30
